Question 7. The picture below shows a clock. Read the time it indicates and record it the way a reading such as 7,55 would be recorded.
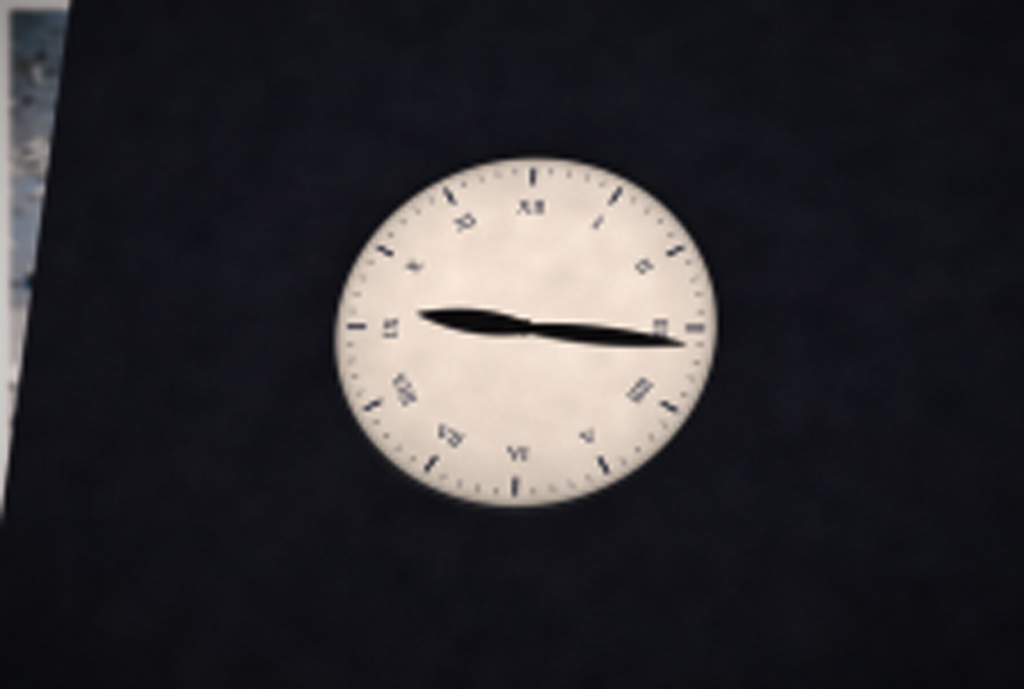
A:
9,16
